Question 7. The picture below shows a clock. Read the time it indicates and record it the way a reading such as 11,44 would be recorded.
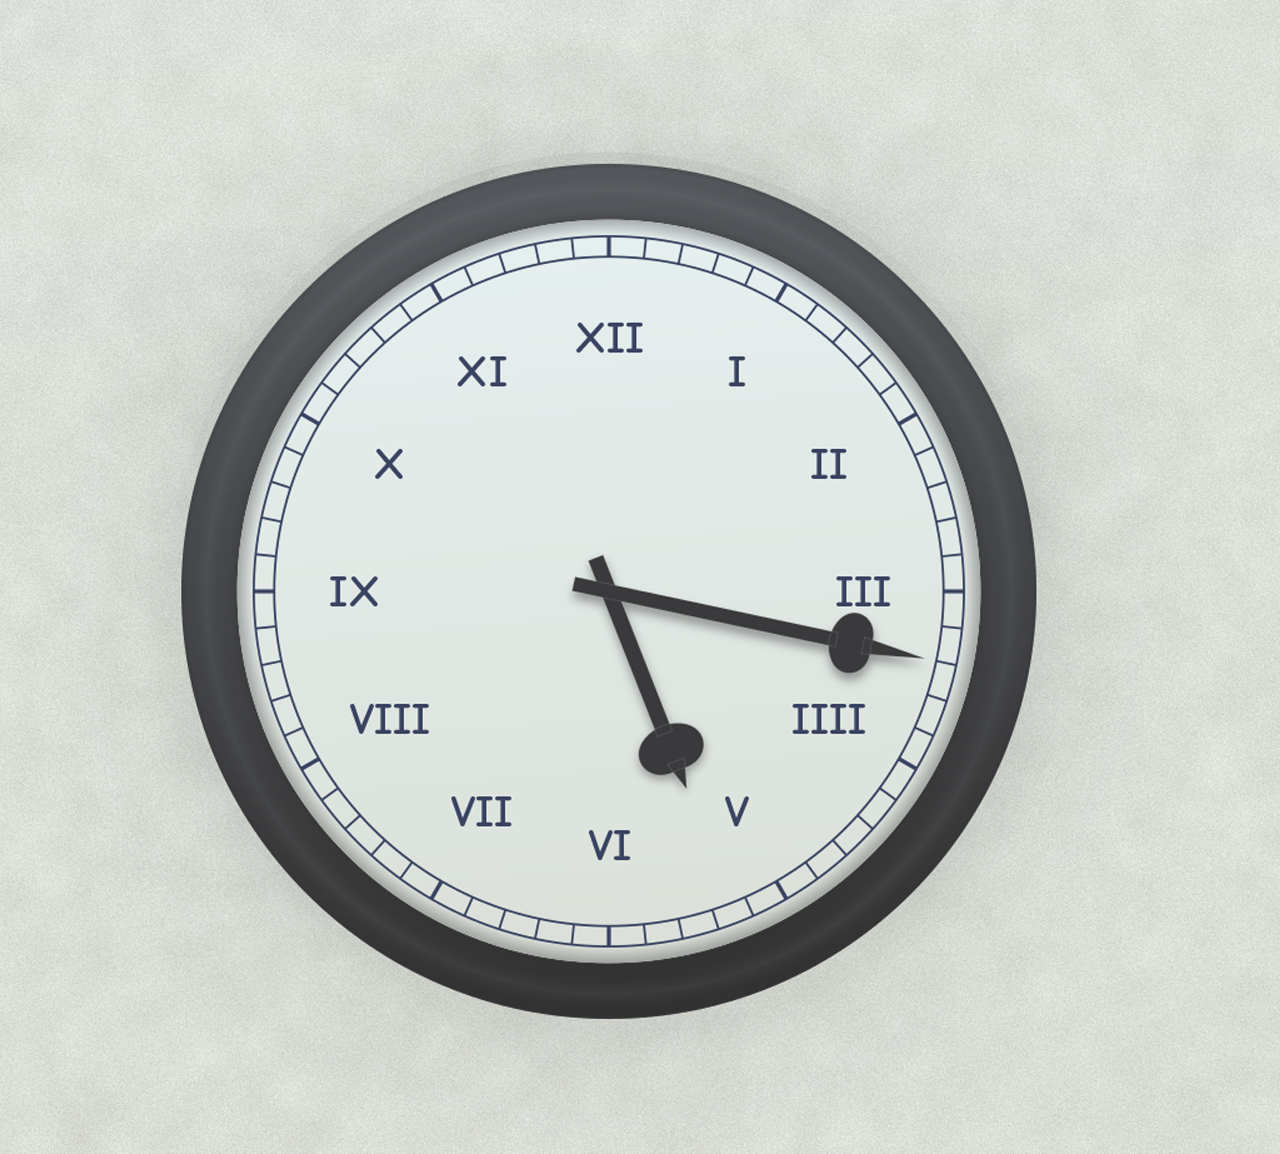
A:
5,17
